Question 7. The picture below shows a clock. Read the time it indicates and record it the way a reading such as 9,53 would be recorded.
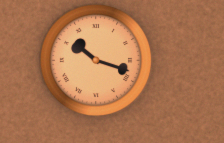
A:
10,18
